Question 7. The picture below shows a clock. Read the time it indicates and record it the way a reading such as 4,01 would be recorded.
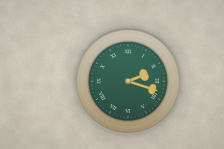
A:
2,18
